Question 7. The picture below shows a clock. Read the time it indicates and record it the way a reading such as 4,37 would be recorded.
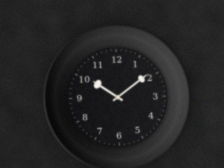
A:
10,09
